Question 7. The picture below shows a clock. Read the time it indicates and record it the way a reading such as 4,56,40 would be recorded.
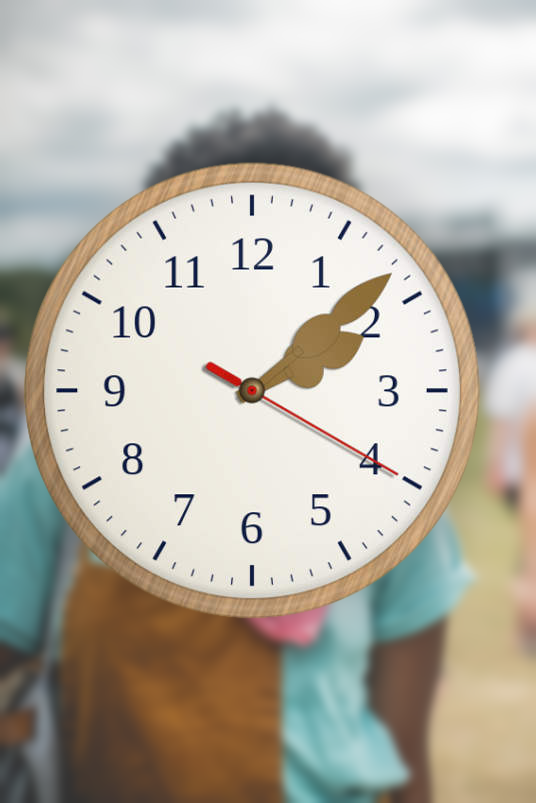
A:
2,08,20
